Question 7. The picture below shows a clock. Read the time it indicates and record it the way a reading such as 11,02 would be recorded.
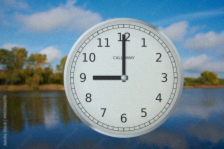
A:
9,00
